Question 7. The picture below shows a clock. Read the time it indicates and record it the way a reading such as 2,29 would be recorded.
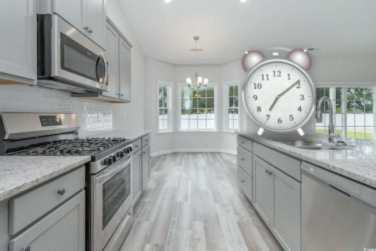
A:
7,09
